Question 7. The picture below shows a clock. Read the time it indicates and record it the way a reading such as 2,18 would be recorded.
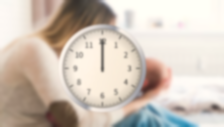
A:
12,00
